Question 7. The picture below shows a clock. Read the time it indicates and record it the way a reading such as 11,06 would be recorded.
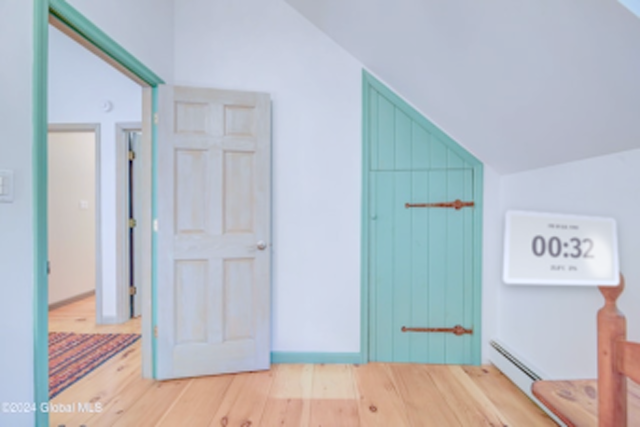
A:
0,32
